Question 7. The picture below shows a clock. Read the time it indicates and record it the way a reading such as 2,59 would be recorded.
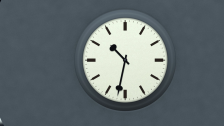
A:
10,32
